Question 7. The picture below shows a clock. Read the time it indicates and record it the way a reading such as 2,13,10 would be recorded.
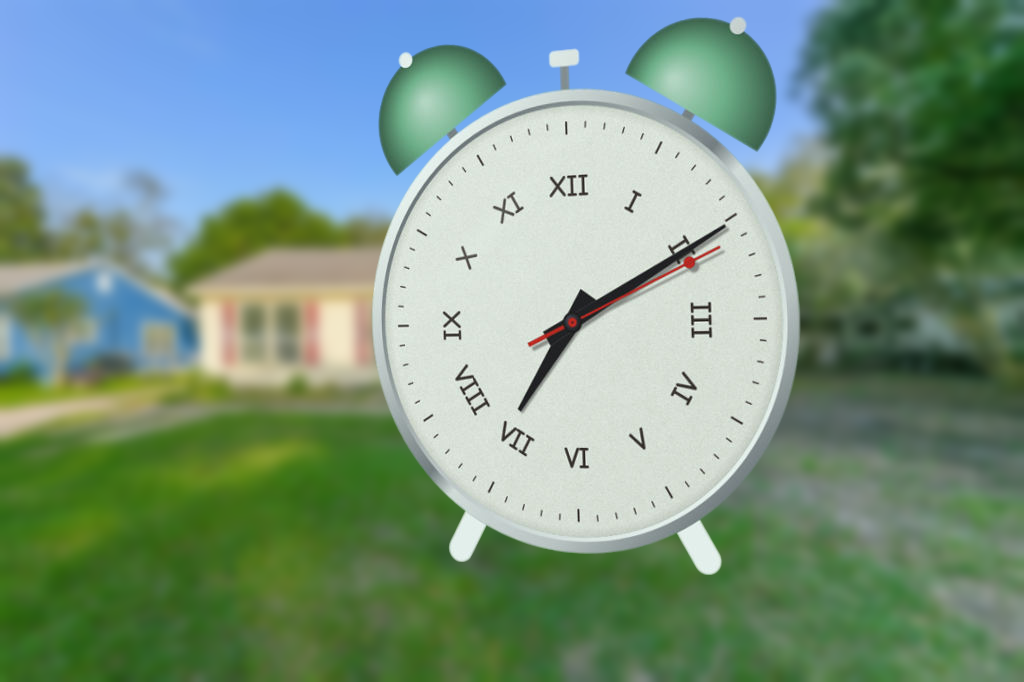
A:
7,10,11
